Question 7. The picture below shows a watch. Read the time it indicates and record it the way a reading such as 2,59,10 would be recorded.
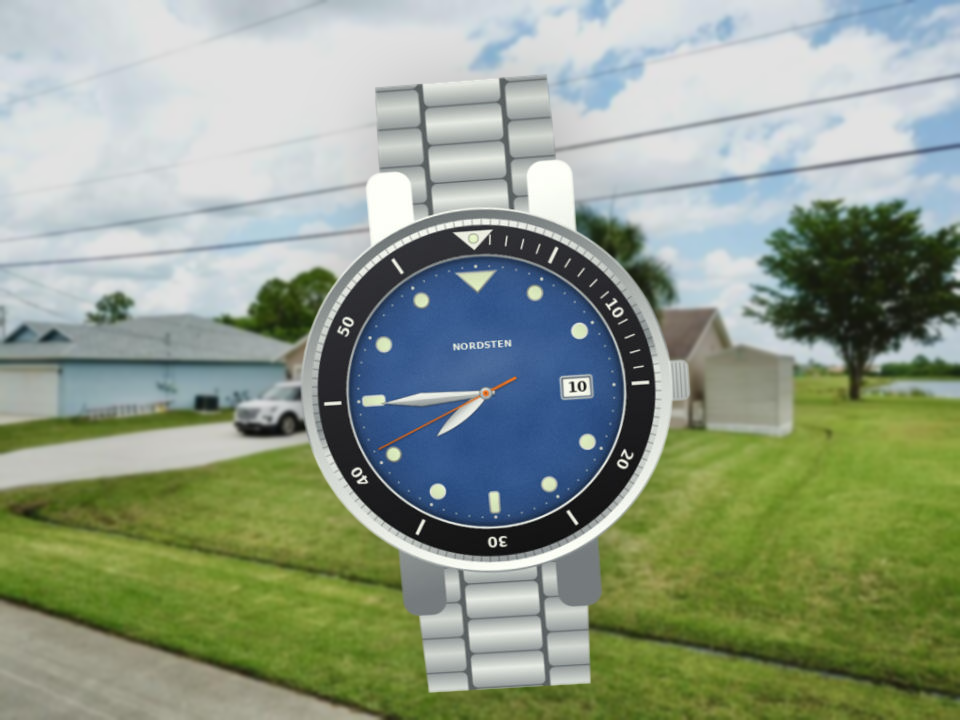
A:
7,44,41
